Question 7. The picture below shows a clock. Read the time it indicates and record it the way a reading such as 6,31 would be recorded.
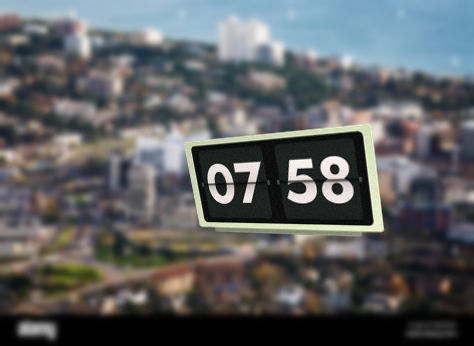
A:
7,58
